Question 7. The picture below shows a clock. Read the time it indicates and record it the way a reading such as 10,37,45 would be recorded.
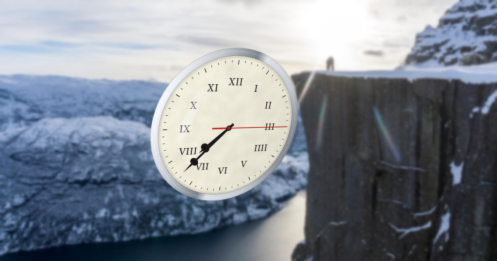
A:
7,37,15
